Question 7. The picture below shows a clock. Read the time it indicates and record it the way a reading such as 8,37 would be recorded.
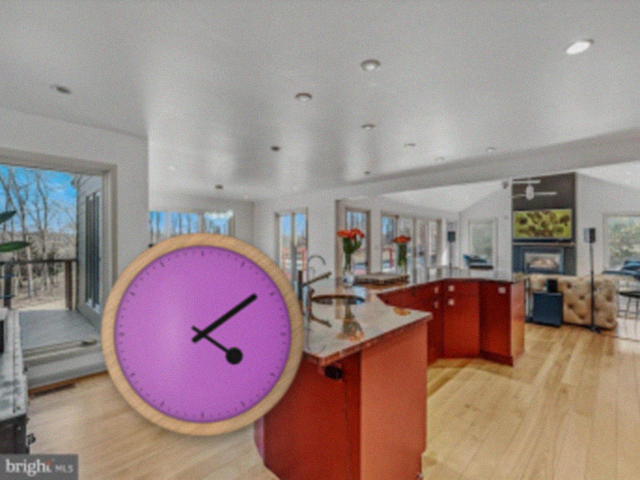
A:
4,09
